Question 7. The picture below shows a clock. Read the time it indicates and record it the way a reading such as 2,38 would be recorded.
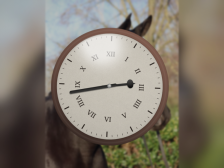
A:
2,43
